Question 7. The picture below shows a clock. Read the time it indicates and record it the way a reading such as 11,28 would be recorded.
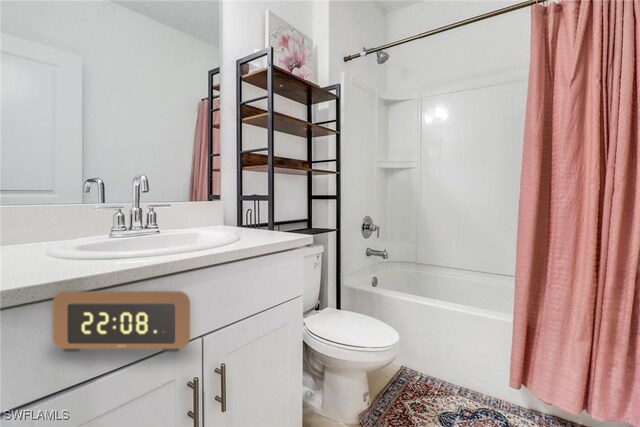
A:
22,08
